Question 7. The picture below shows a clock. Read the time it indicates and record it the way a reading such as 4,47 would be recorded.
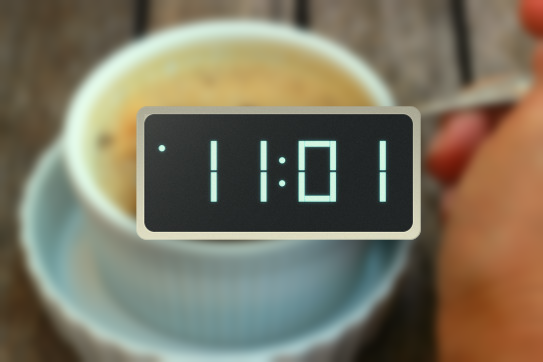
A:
11,01
